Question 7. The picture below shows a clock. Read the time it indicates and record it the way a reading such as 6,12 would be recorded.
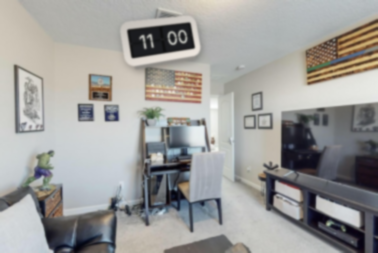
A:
11,00
